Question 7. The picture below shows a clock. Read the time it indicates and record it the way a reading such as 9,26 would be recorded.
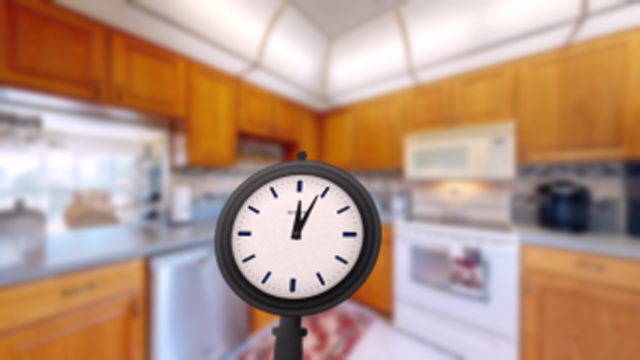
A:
12,04
